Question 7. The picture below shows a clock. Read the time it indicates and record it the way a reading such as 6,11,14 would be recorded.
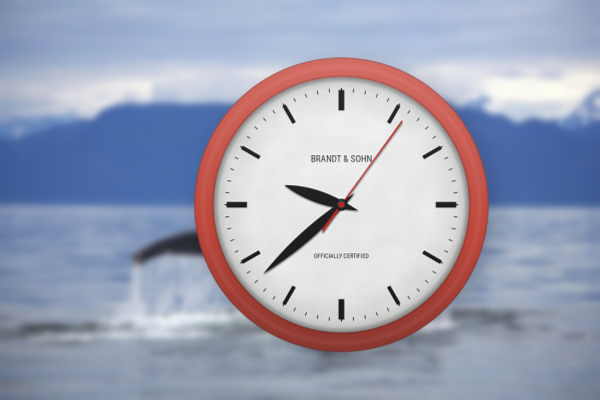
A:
9,38,06
